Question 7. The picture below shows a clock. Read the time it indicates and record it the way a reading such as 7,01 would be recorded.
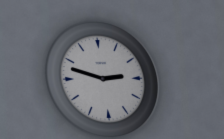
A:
2,48
